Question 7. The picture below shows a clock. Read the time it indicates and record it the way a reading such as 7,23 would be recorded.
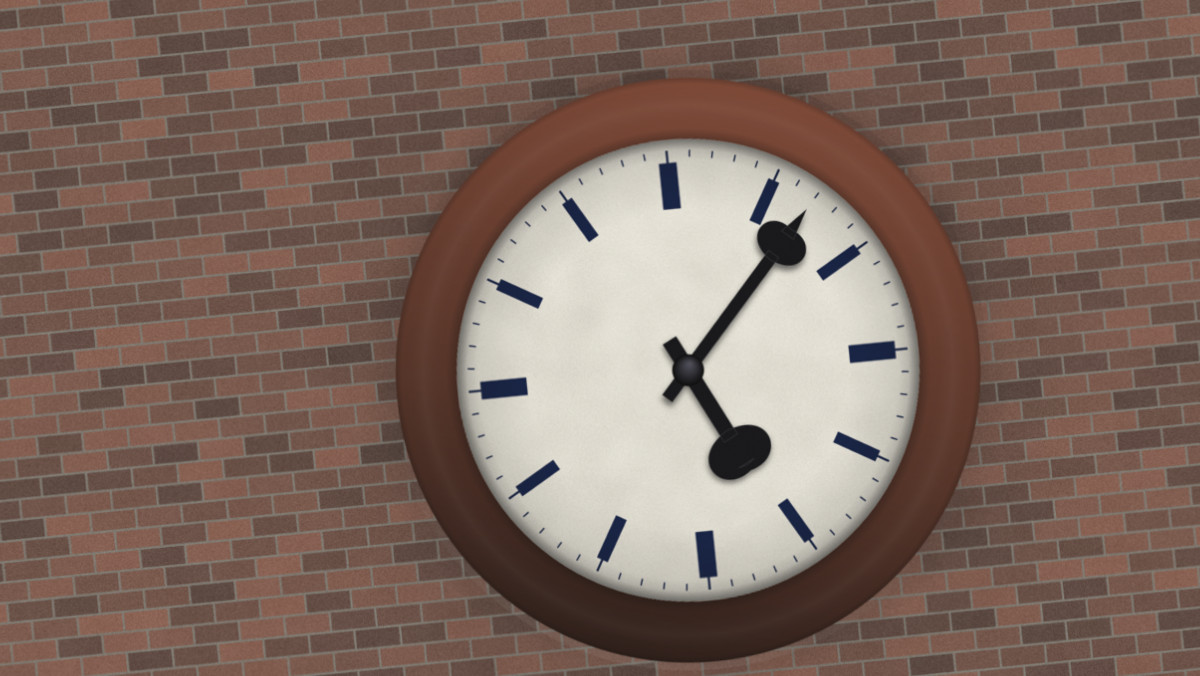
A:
5,07
